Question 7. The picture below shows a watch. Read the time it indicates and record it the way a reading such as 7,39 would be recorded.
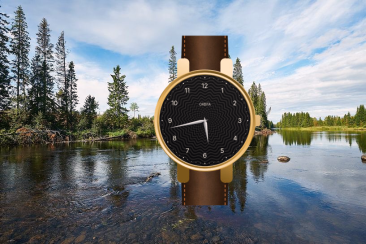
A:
5,43
